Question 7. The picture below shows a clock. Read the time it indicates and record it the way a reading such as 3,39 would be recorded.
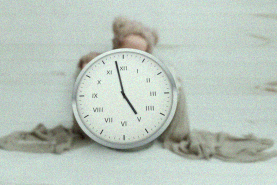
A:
4,58
